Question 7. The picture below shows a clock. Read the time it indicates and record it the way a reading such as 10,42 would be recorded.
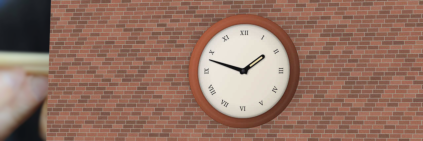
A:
1,48
